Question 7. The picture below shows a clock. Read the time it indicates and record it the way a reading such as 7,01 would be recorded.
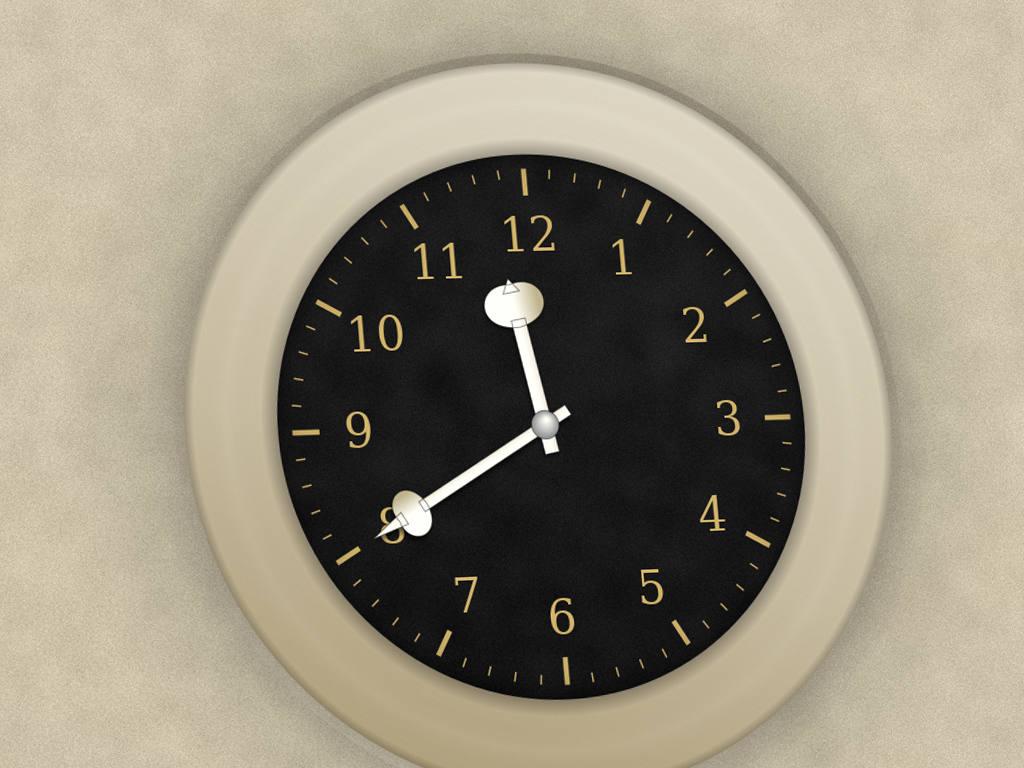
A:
11,40
